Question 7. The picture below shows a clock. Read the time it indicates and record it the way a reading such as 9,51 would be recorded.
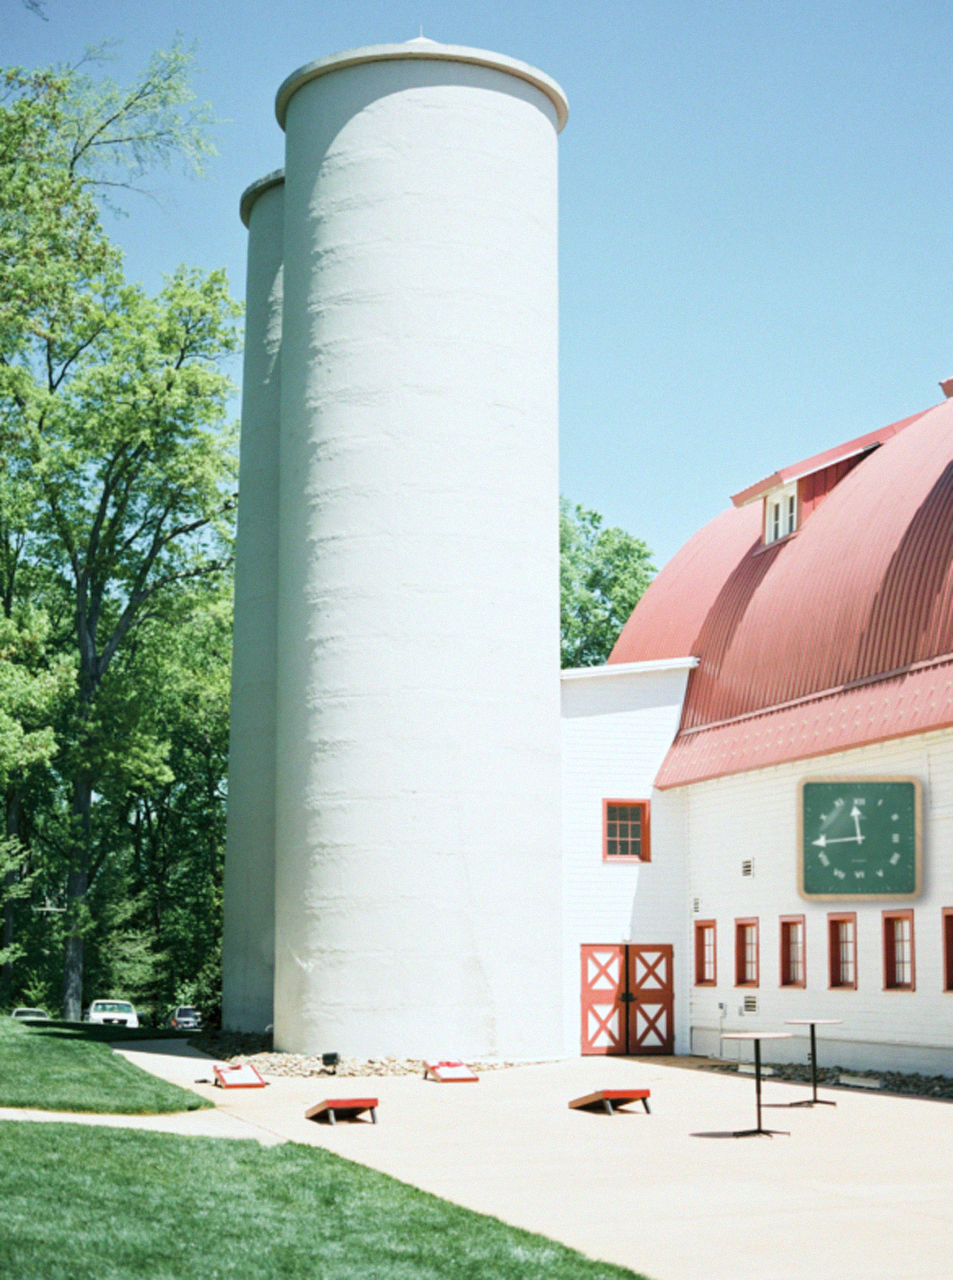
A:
11,44
